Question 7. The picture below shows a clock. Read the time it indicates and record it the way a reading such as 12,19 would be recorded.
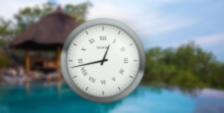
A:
12,43
